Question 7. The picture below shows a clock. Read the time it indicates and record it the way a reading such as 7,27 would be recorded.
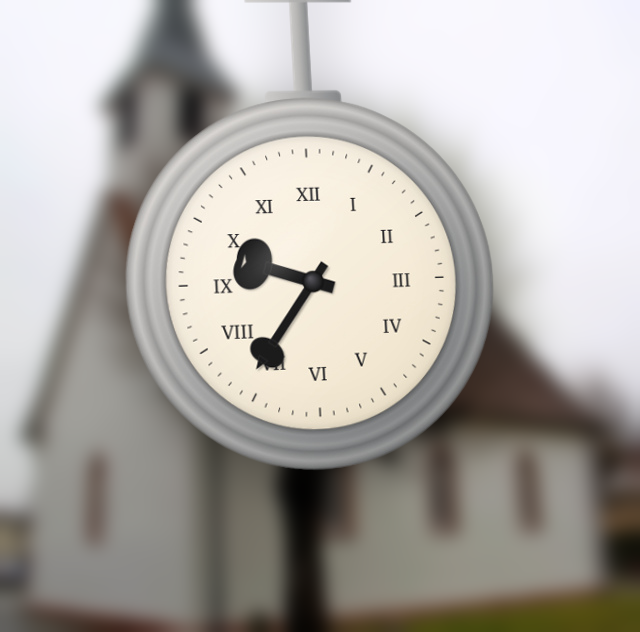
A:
9,36
